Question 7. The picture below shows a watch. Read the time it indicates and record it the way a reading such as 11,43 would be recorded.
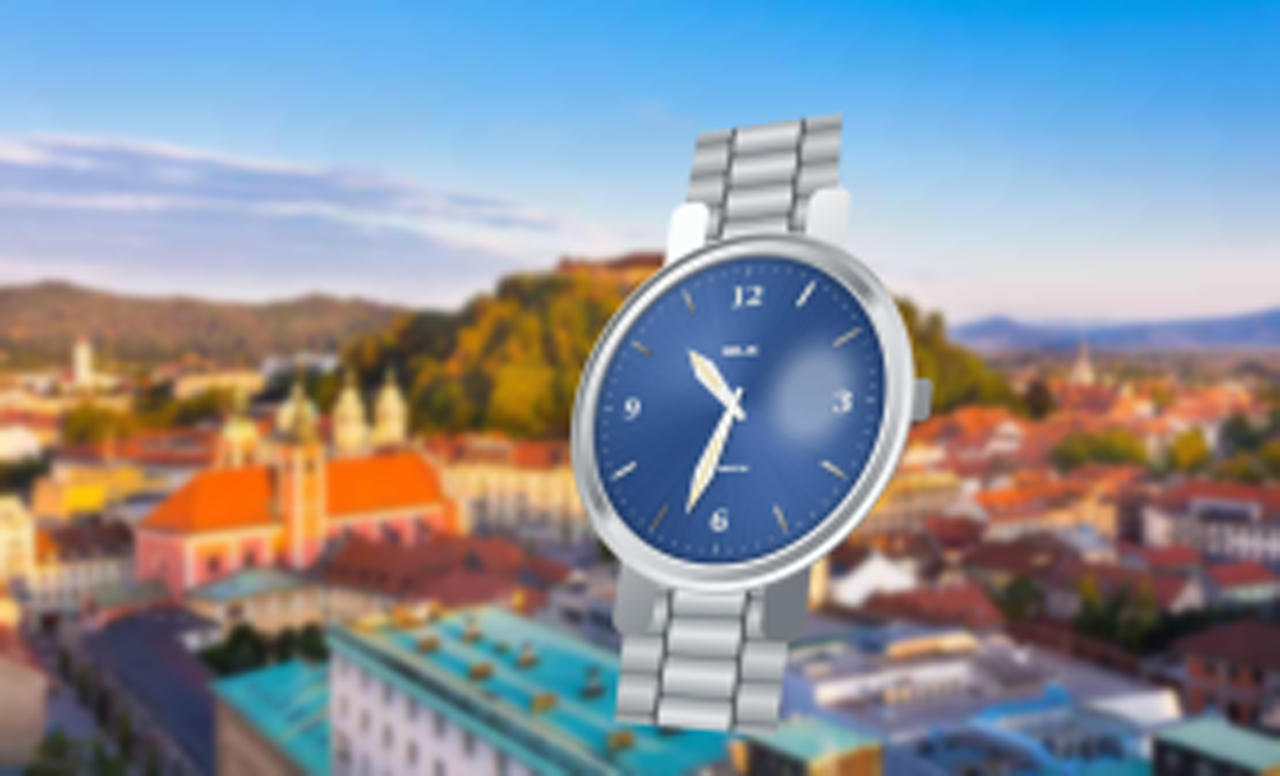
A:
10,33
